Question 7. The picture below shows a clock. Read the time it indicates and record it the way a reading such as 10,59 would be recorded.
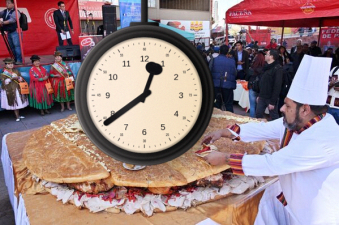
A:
12,39
